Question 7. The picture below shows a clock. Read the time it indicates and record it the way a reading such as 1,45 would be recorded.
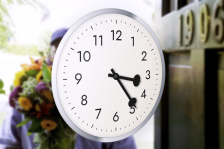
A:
3,24
